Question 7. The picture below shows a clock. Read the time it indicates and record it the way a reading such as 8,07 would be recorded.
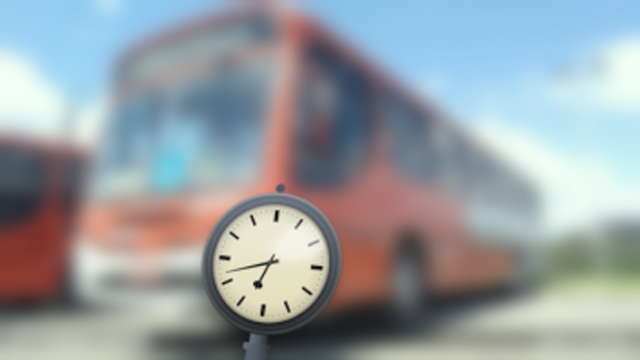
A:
6,42
